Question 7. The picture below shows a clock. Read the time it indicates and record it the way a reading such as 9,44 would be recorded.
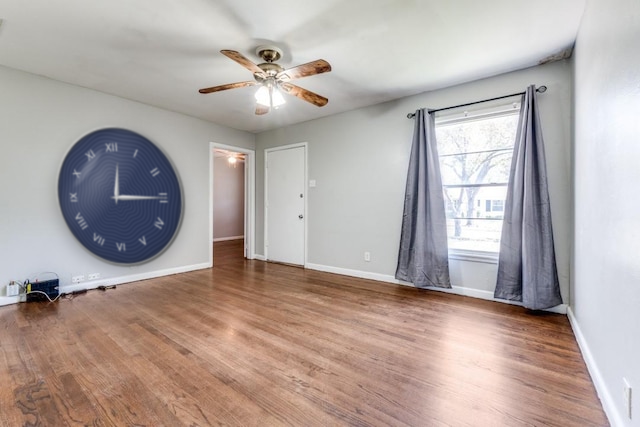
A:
12,15
